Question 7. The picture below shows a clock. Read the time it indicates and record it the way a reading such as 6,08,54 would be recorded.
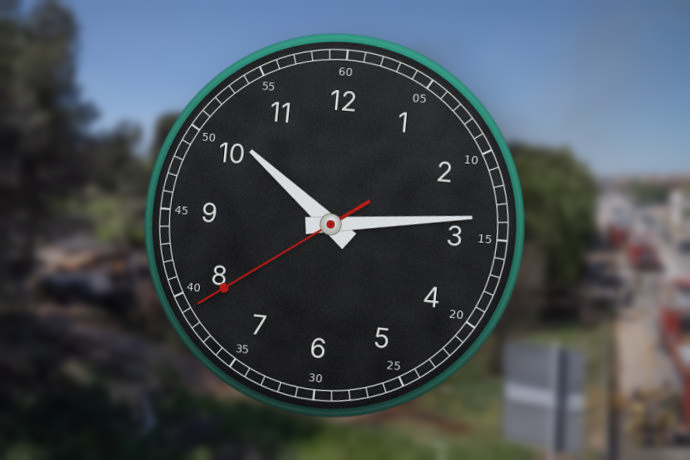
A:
10,13,39
